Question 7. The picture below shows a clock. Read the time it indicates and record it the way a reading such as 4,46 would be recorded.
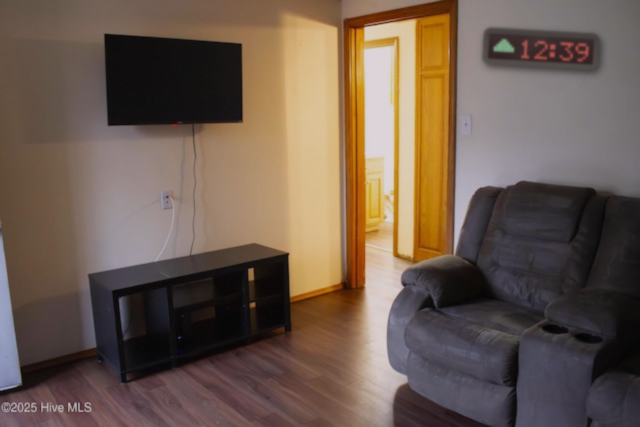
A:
12,39
